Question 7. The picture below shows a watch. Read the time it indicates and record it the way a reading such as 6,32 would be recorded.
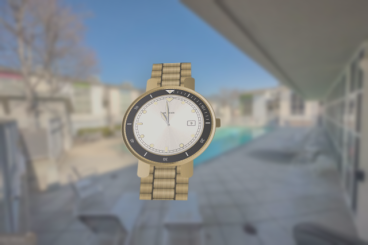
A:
10,59
